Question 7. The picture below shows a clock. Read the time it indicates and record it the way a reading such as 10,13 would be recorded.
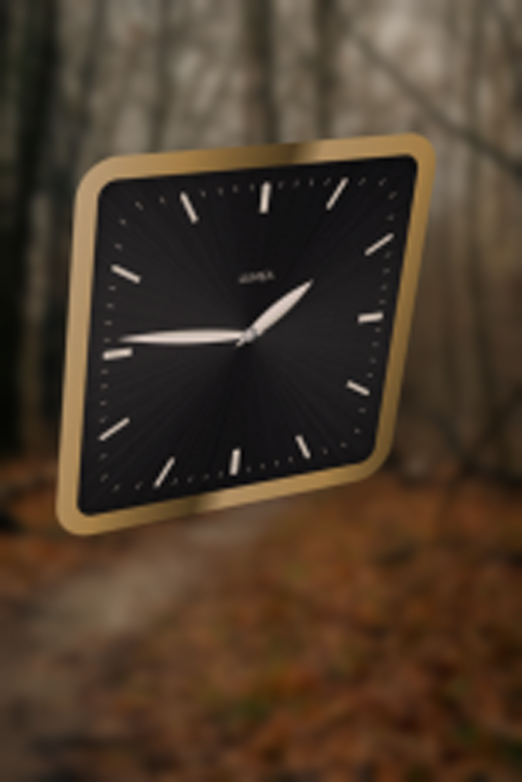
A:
1,46
